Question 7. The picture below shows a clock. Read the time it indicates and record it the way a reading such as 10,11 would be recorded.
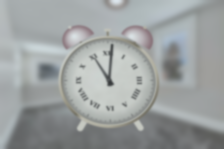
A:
11,01
